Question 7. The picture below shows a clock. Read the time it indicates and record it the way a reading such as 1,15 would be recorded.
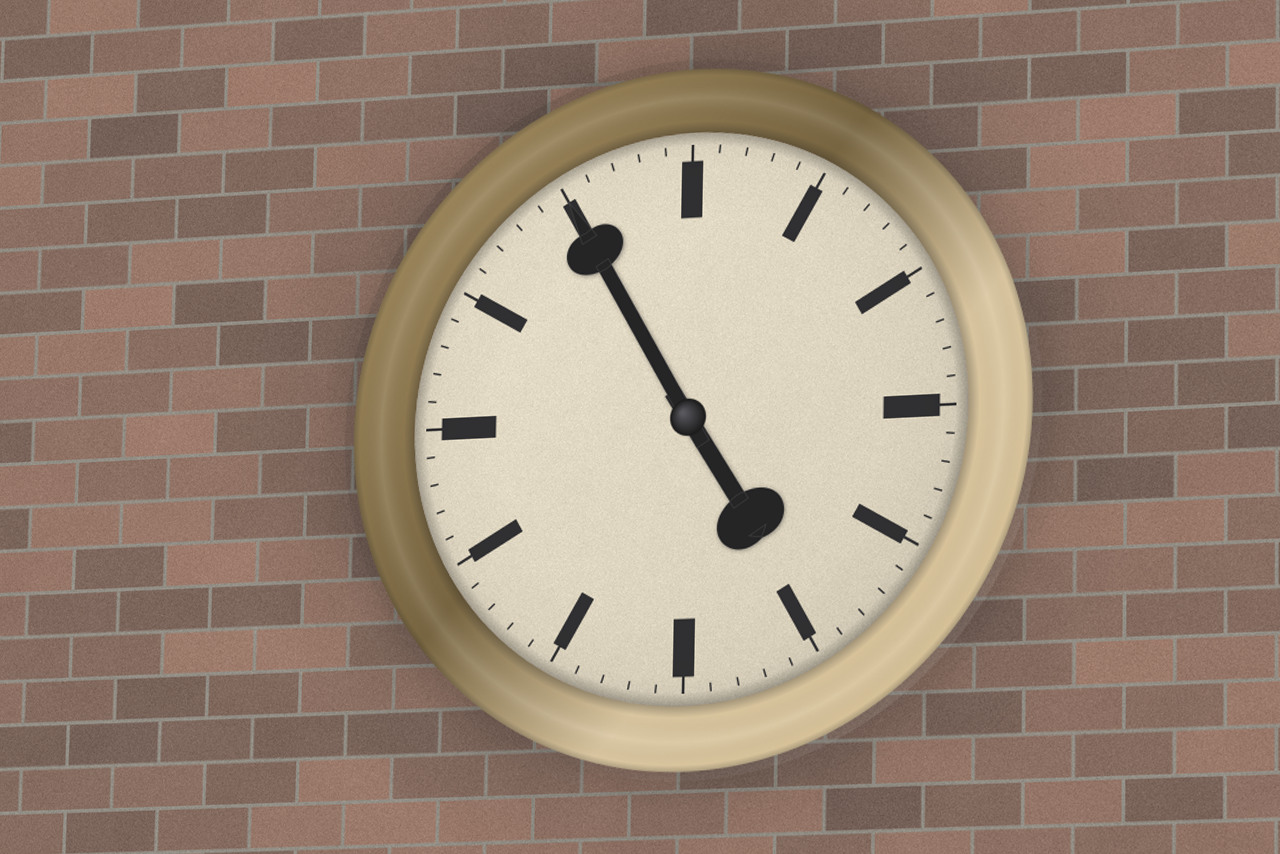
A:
4,55
